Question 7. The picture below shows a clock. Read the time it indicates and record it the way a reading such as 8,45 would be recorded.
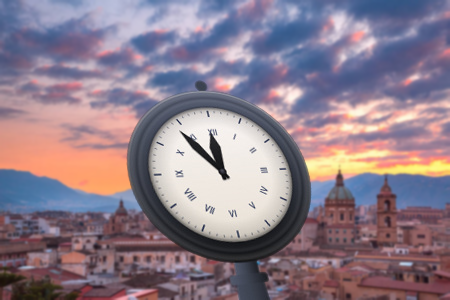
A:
11,54
